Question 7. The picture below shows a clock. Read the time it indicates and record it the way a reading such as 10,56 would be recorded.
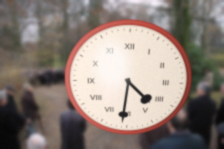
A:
4,31
